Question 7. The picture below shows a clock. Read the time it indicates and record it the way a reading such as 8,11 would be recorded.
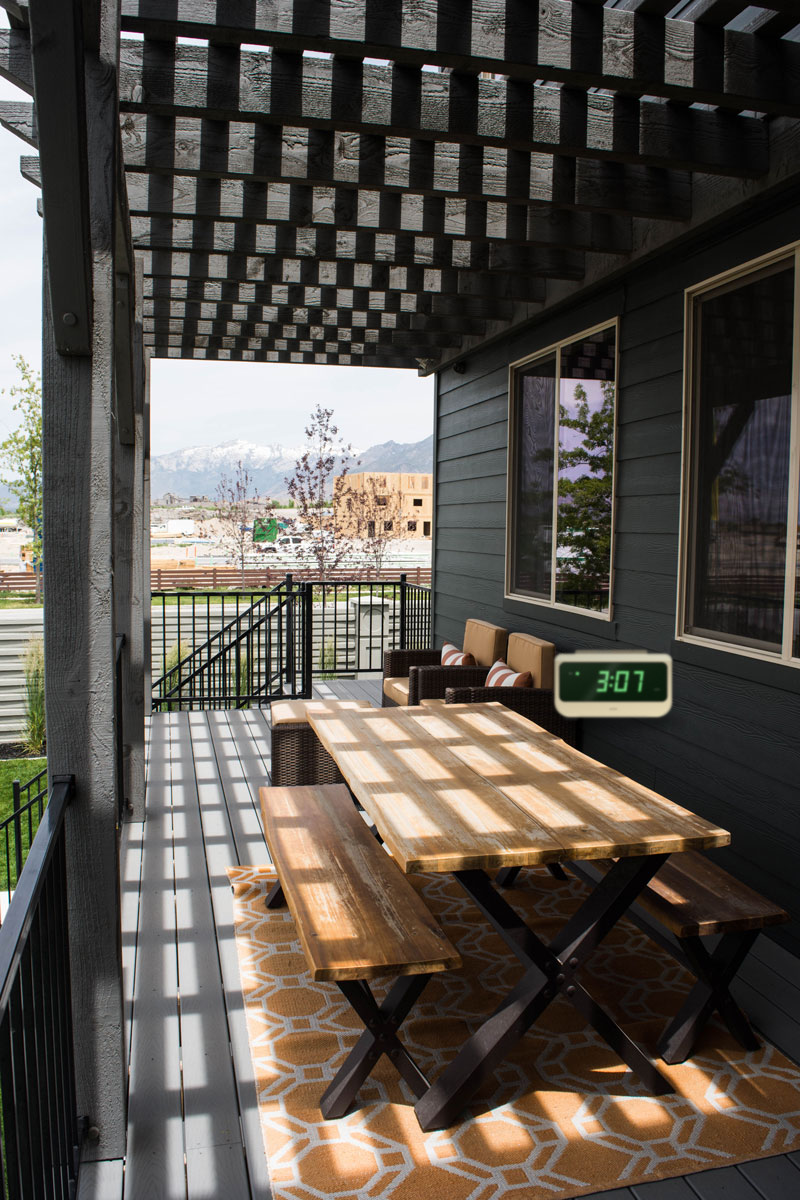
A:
3,07
